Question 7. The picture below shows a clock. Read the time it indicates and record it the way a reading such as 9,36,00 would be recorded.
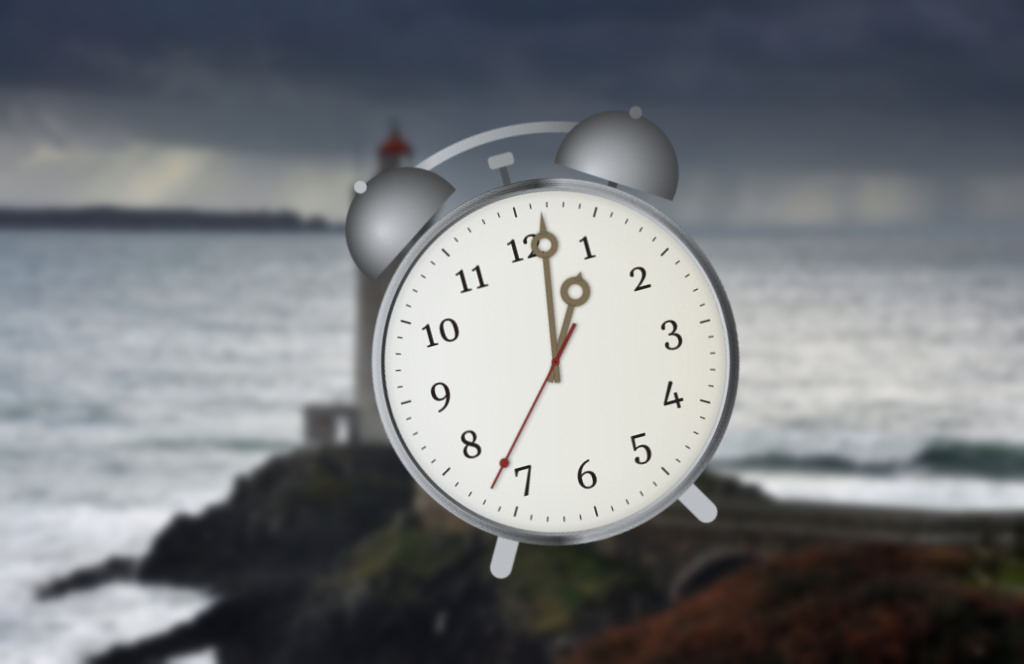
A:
1,01,37
